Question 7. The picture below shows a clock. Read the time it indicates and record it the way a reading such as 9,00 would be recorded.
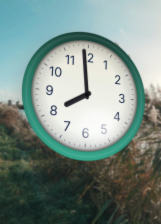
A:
7,59
